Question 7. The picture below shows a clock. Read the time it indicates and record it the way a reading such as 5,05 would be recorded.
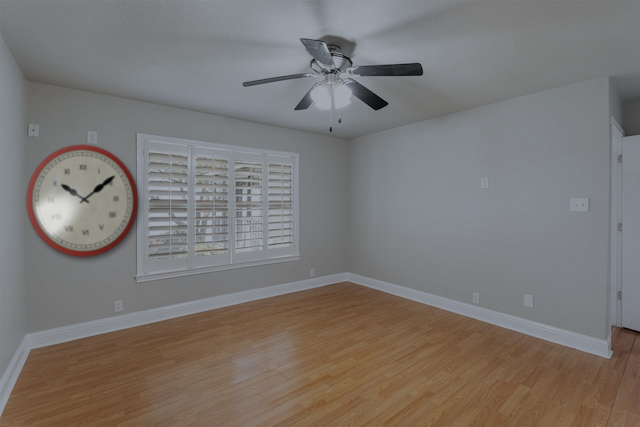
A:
10,09
